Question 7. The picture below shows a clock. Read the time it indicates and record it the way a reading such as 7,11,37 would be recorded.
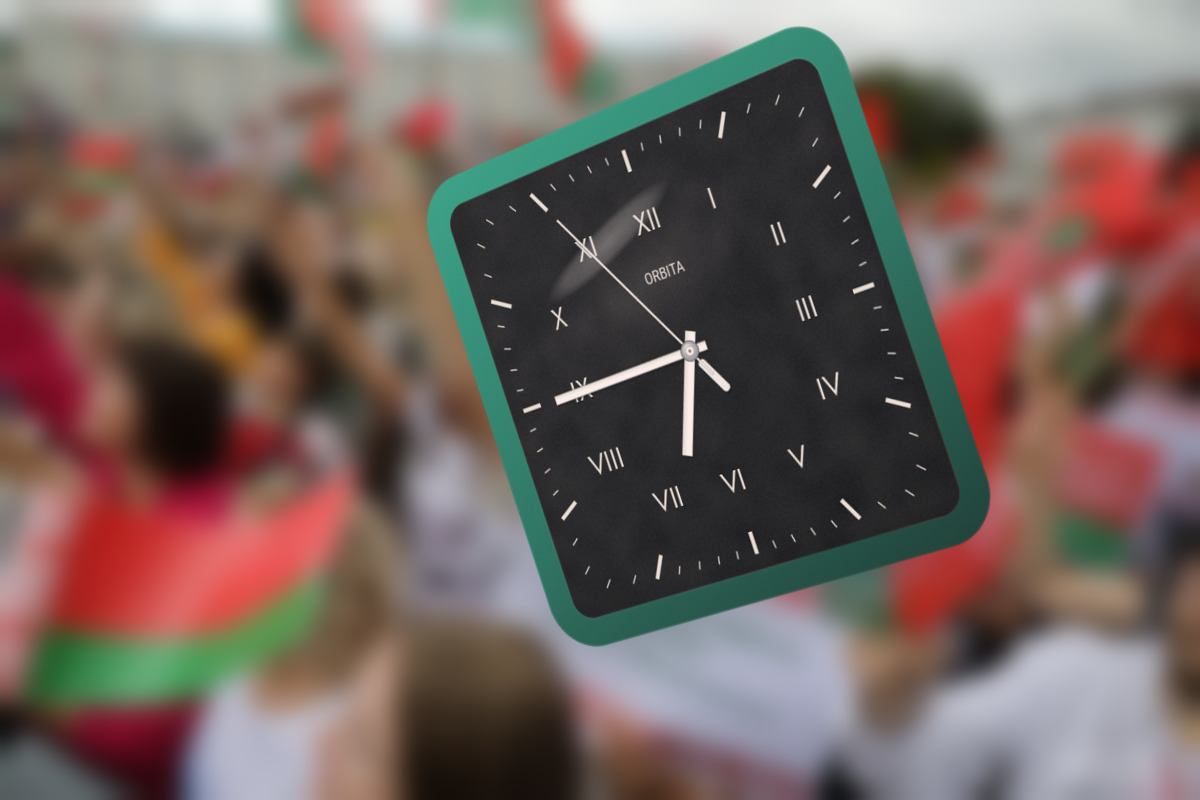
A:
6,44,55
